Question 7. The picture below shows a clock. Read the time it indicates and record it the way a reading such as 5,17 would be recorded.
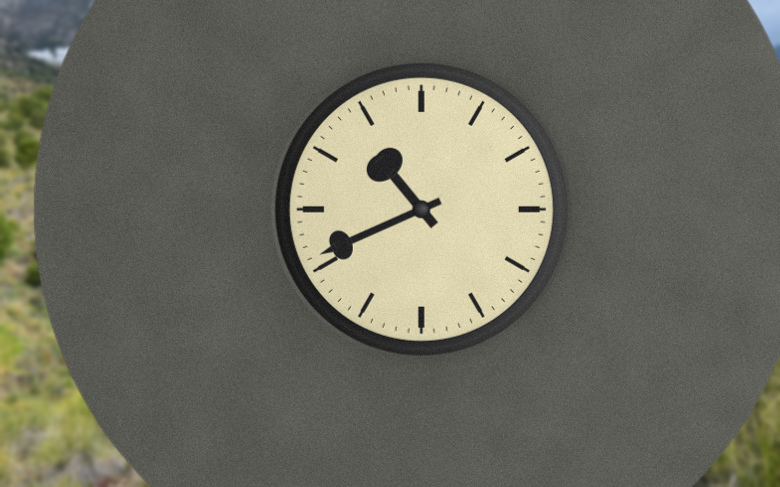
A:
10,41
